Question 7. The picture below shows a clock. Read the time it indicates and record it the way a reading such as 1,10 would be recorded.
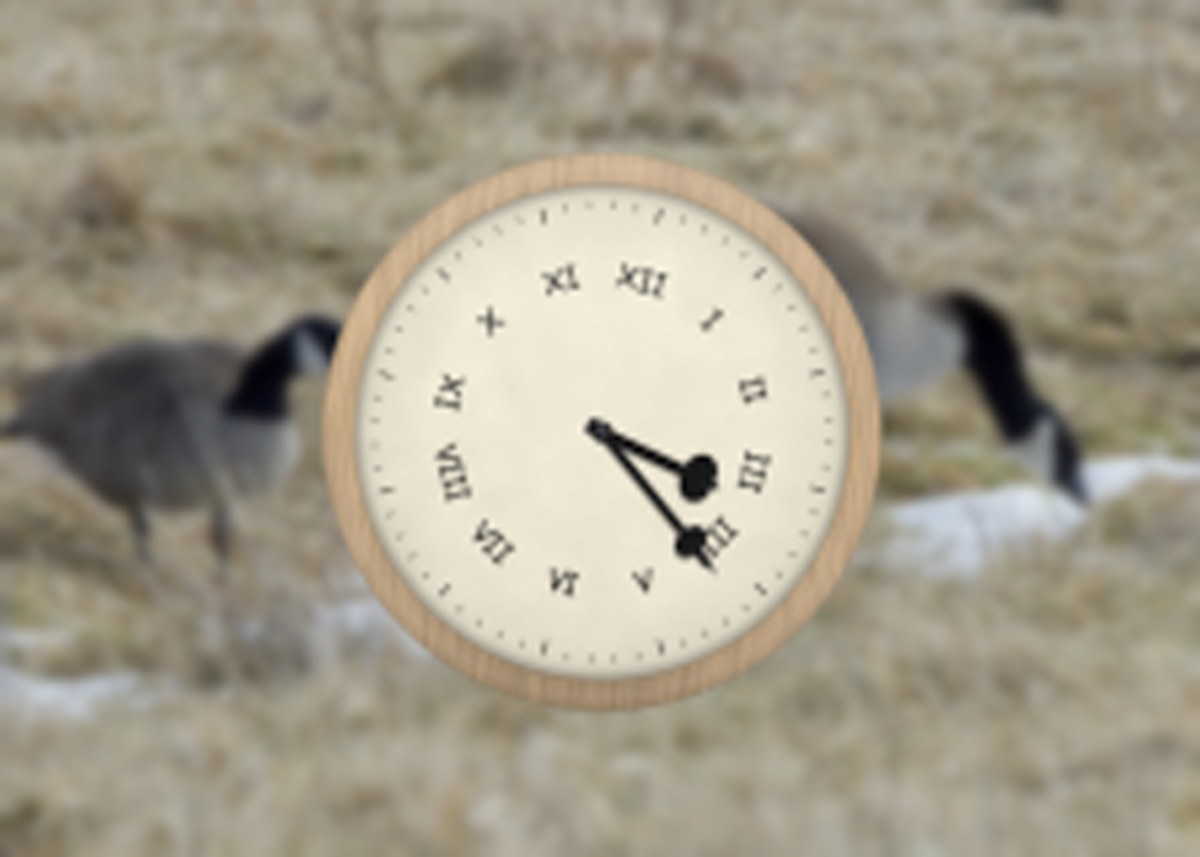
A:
3,21
